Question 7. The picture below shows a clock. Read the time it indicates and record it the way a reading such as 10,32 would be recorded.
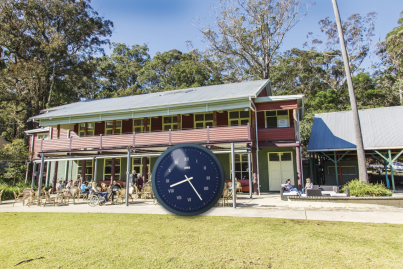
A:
8,25
